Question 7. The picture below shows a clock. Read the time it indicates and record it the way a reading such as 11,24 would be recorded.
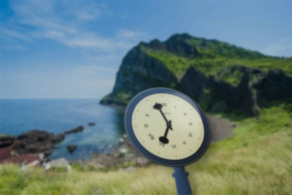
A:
6,57
